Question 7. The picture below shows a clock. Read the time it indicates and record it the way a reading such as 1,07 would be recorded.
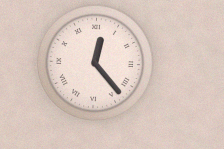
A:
12,23
